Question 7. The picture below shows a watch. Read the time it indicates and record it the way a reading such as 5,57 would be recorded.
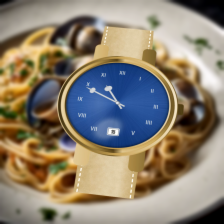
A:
10,49
